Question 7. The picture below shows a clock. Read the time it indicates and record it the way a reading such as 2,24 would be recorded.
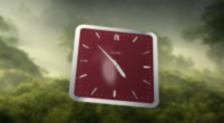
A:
4,53
